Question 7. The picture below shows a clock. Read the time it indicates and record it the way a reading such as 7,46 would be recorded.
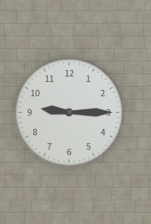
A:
9,15
